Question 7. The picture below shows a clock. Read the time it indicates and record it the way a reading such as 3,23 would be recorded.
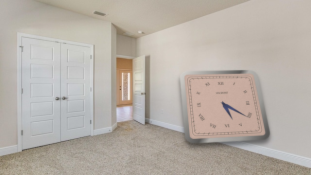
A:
5,21
